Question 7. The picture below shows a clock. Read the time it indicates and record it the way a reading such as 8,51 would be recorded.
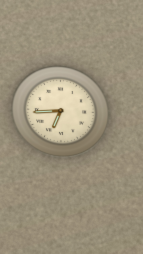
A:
6,44
